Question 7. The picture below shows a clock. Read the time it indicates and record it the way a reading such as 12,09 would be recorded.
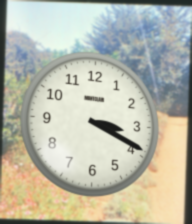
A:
3,19
